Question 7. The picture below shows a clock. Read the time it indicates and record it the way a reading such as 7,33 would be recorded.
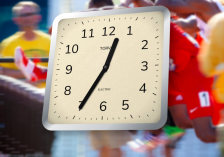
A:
12,35
